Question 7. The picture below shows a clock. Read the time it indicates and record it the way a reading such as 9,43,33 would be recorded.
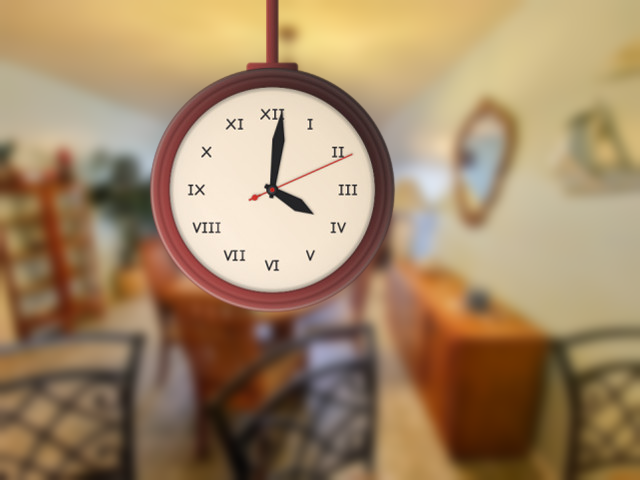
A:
4,01,11
